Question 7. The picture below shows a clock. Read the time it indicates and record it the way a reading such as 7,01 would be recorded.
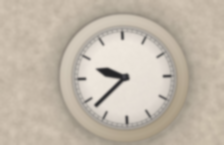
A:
9,38
